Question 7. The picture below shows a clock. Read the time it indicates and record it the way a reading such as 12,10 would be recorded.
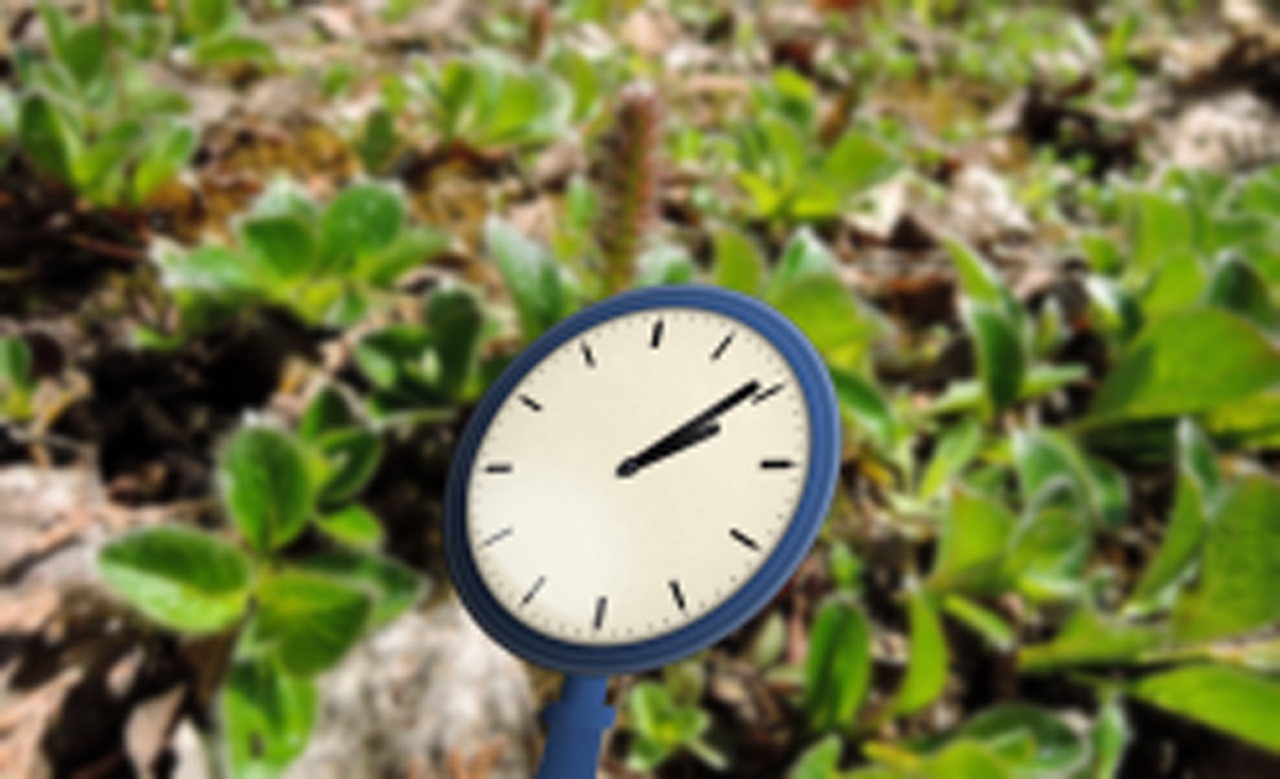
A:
2,09
